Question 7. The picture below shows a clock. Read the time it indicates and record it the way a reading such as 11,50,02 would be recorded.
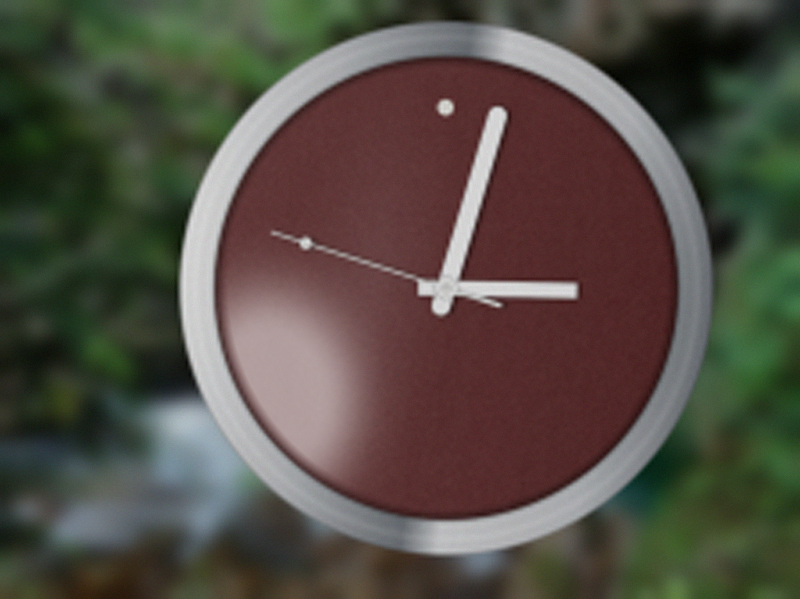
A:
3,02,48
